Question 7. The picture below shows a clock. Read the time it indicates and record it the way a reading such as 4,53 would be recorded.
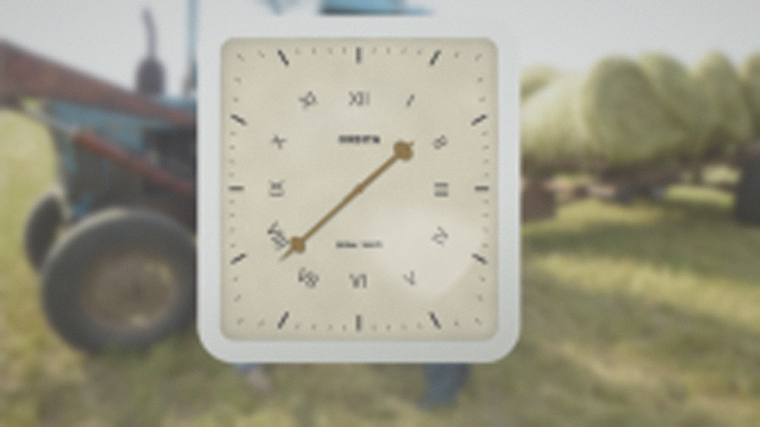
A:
1,38
